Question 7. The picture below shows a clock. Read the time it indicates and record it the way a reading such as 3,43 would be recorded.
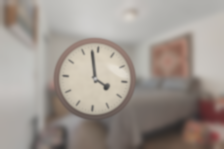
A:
3,58
